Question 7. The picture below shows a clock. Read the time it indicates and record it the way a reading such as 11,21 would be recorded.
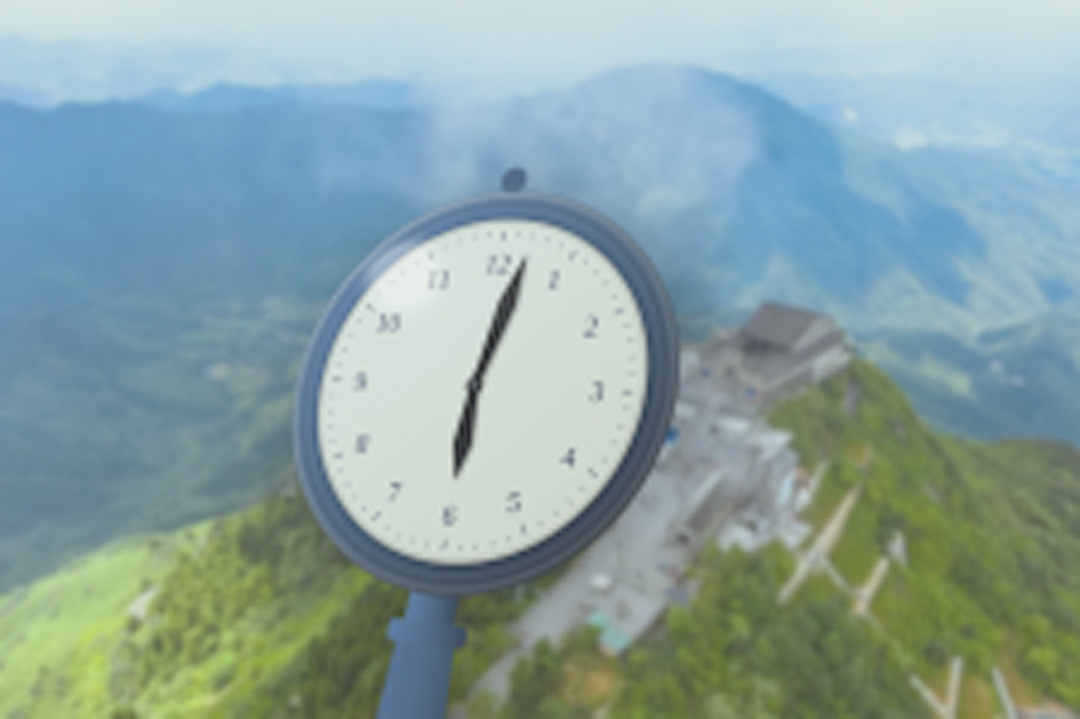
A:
6,02
